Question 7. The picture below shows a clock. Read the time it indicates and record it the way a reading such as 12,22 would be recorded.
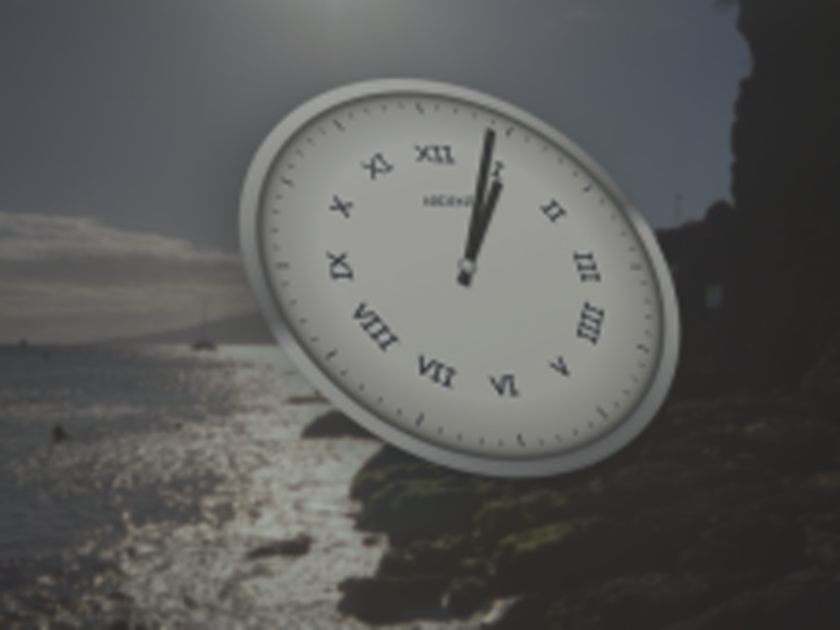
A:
1,04
